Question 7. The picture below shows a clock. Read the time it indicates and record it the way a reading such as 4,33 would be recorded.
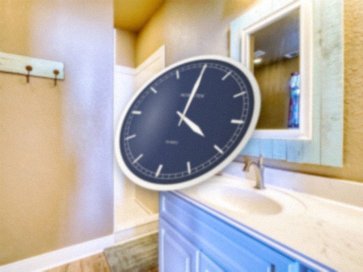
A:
4,00
